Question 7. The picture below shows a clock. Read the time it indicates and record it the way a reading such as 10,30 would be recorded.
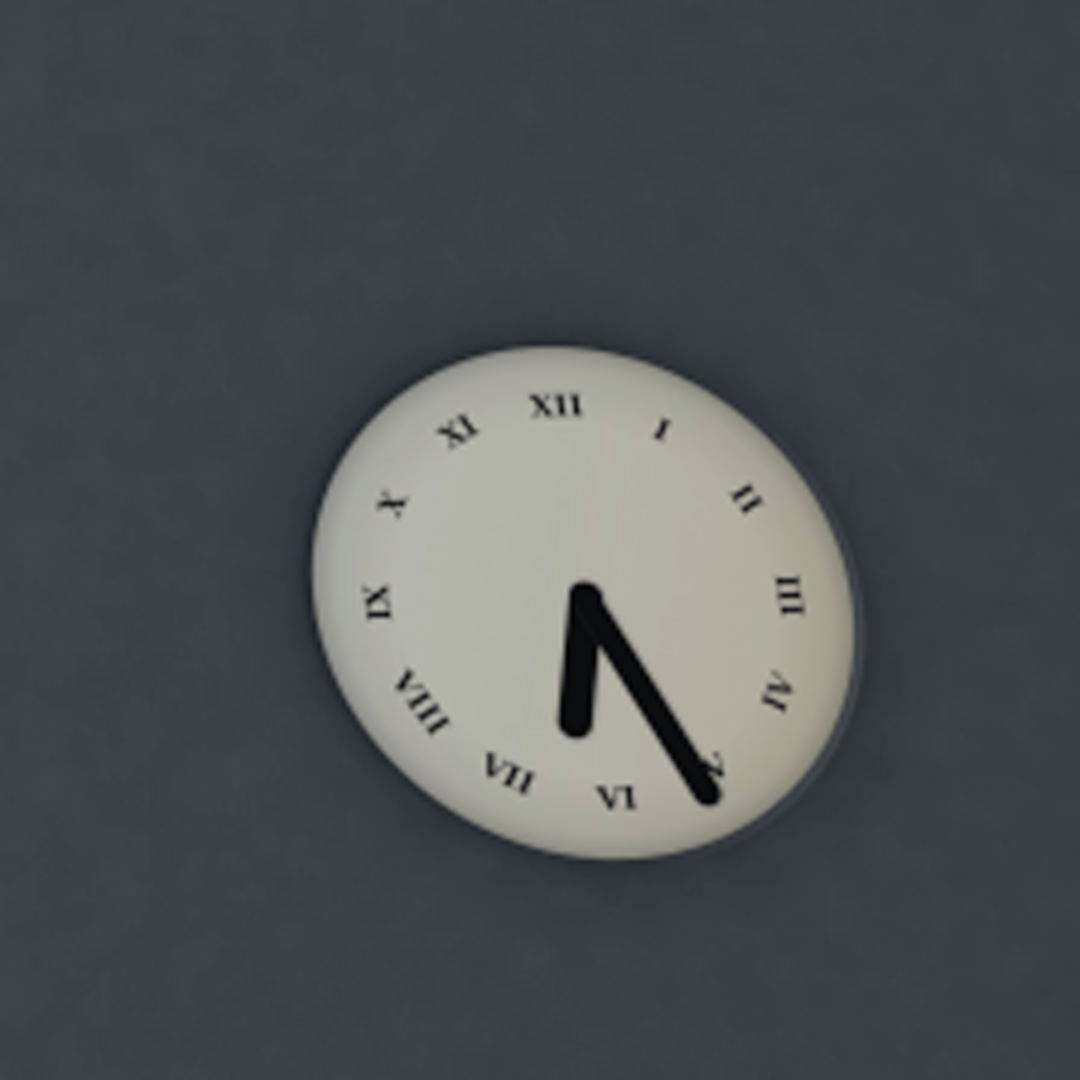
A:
6,26
